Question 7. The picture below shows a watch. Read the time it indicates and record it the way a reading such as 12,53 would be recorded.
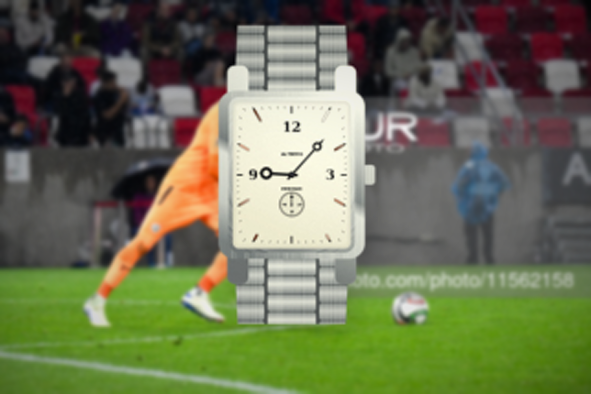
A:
9,07
